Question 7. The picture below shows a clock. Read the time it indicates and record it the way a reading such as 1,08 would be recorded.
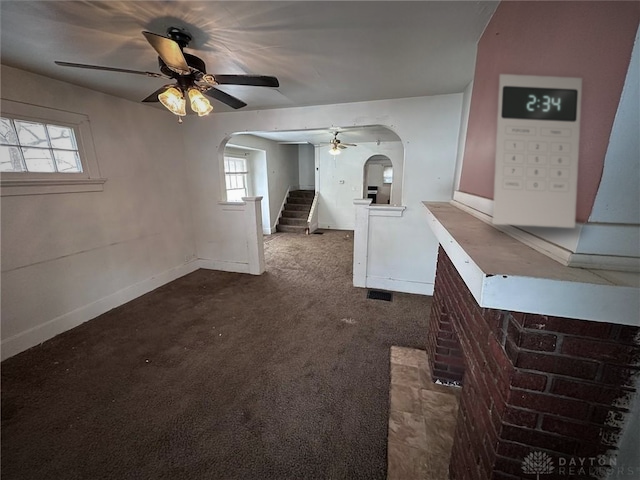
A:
2,34
